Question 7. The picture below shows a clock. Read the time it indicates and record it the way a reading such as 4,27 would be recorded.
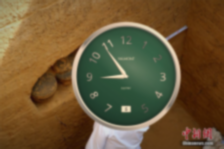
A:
8,54
